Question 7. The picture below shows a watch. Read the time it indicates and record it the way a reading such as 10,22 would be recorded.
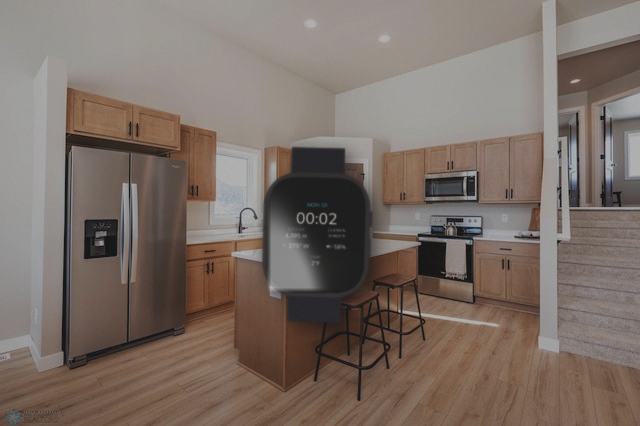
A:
0,02
